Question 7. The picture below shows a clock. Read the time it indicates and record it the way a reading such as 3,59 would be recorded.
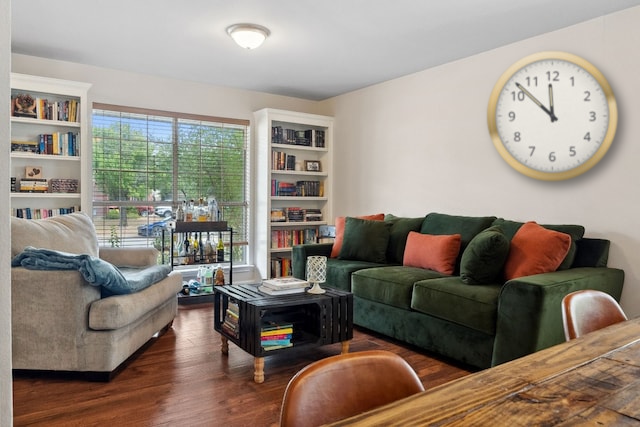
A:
11,52
